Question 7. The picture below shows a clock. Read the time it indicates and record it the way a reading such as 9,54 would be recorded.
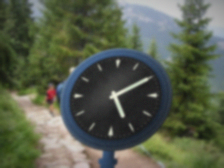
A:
5,10
